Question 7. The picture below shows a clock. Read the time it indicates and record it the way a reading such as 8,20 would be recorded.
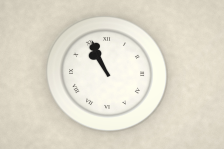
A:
10,56
